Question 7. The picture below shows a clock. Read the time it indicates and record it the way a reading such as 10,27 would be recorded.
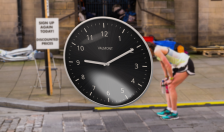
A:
9,10
